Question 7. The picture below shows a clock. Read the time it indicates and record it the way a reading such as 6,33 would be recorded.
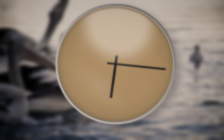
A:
6,16
